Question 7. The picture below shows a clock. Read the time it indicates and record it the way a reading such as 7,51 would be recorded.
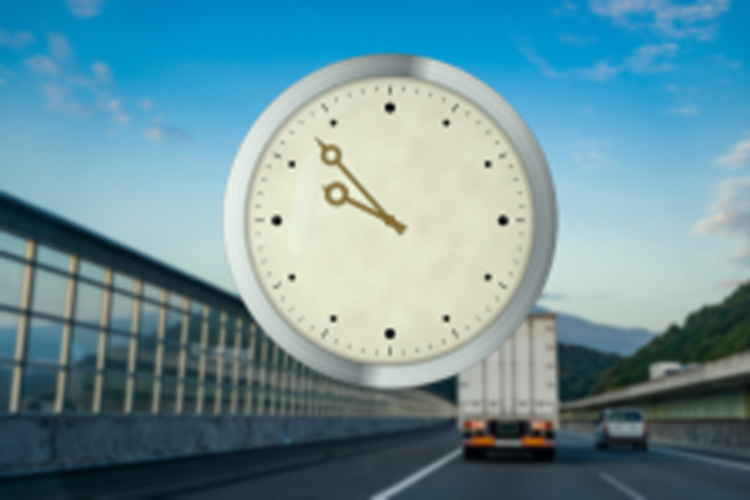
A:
9,53
